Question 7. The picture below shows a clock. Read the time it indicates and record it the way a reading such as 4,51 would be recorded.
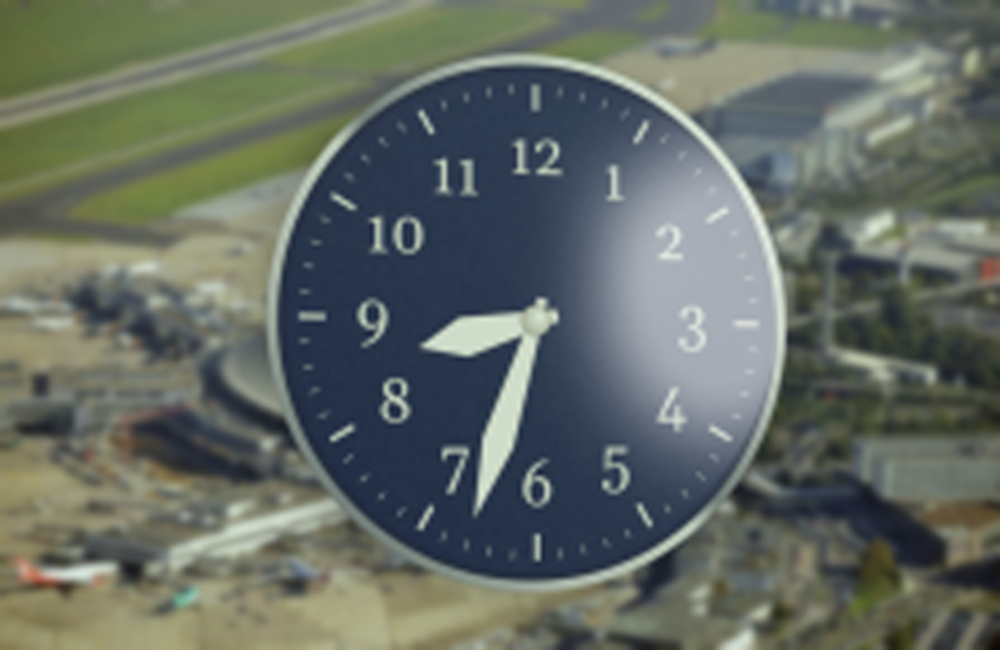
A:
8,33
